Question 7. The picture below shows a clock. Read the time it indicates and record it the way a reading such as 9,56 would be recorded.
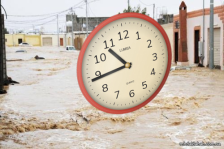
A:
10,44
